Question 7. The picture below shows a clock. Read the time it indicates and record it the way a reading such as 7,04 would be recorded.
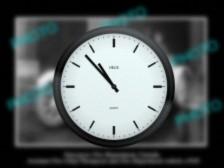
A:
10,53
